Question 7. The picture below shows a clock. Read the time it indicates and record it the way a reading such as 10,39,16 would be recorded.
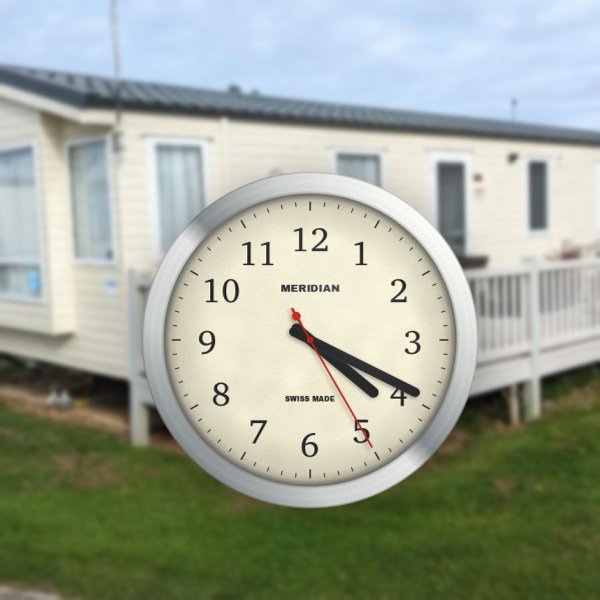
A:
4,19,25
